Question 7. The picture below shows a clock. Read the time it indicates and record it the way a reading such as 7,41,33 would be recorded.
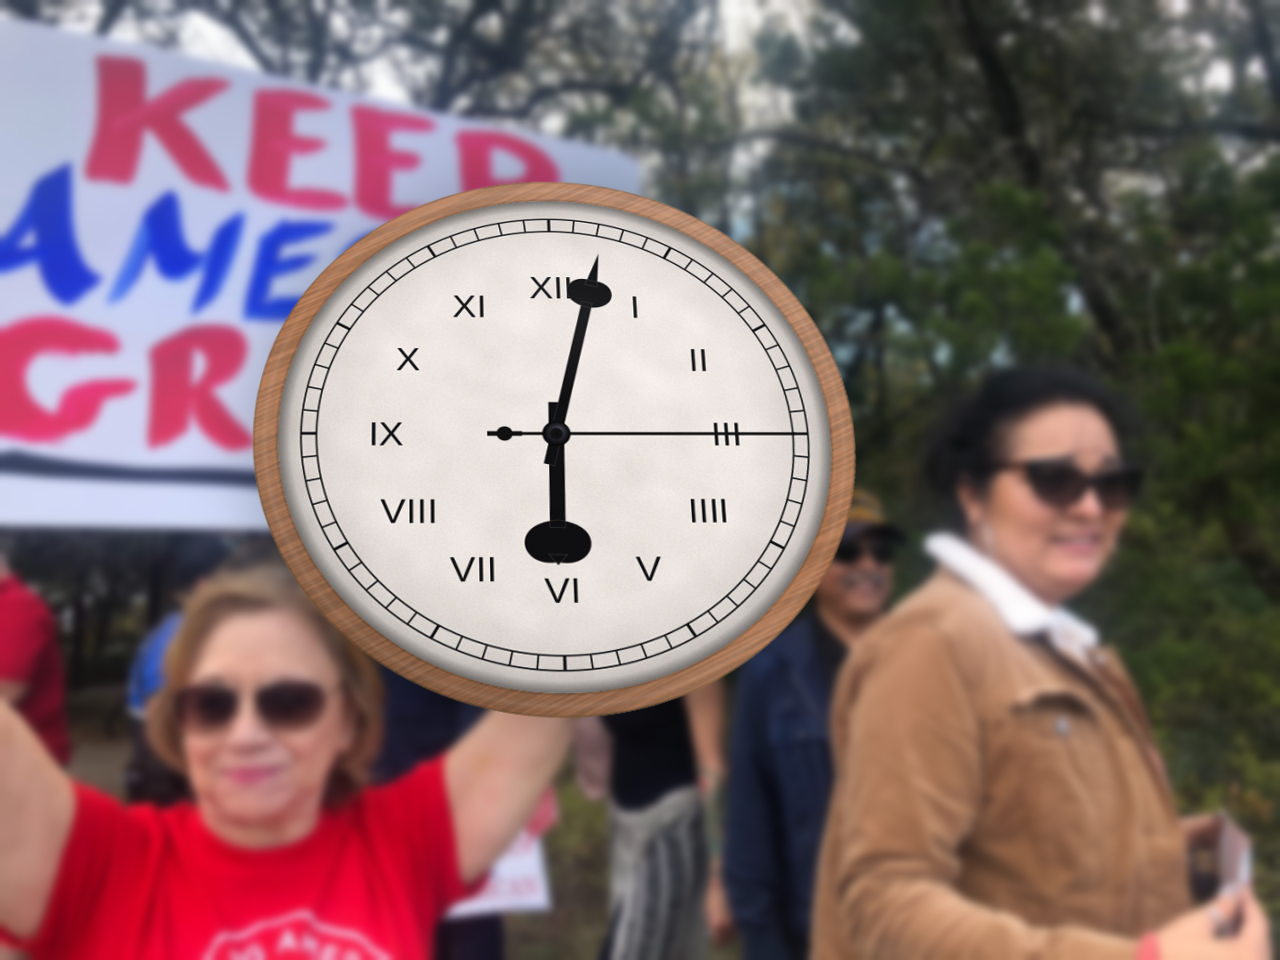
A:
6,02,15
